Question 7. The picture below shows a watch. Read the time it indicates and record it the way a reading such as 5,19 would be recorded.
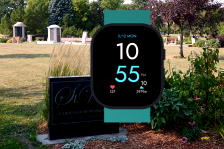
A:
10,55
